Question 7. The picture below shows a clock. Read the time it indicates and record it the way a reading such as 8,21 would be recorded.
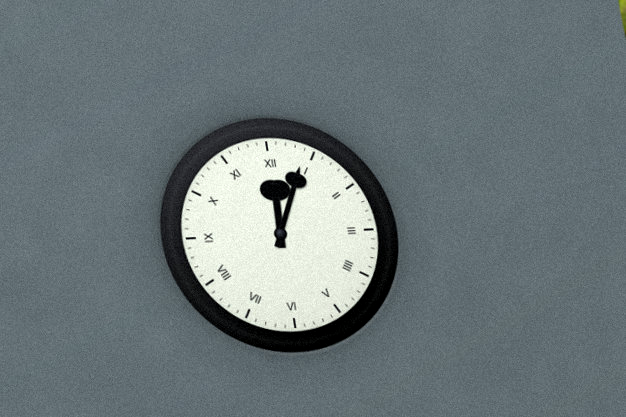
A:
12,04
